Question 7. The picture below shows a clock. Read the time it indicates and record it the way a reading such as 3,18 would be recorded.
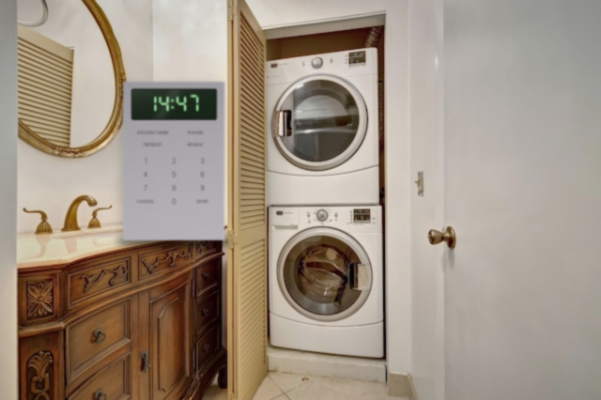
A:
14,47
